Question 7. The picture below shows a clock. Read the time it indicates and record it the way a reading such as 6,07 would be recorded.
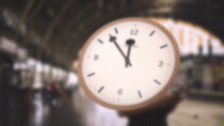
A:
11,53
